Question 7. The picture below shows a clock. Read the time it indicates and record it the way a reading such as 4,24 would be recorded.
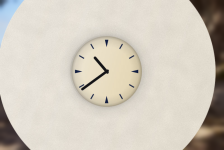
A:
10,39
